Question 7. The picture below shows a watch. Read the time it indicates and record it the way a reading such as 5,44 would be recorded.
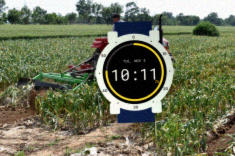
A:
10,11
